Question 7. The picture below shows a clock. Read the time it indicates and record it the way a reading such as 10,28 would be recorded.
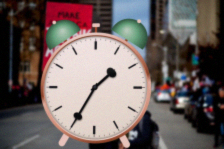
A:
1,35
